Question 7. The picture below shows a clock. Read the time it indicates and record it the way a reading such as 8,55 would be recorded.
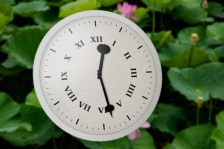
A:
12,28
